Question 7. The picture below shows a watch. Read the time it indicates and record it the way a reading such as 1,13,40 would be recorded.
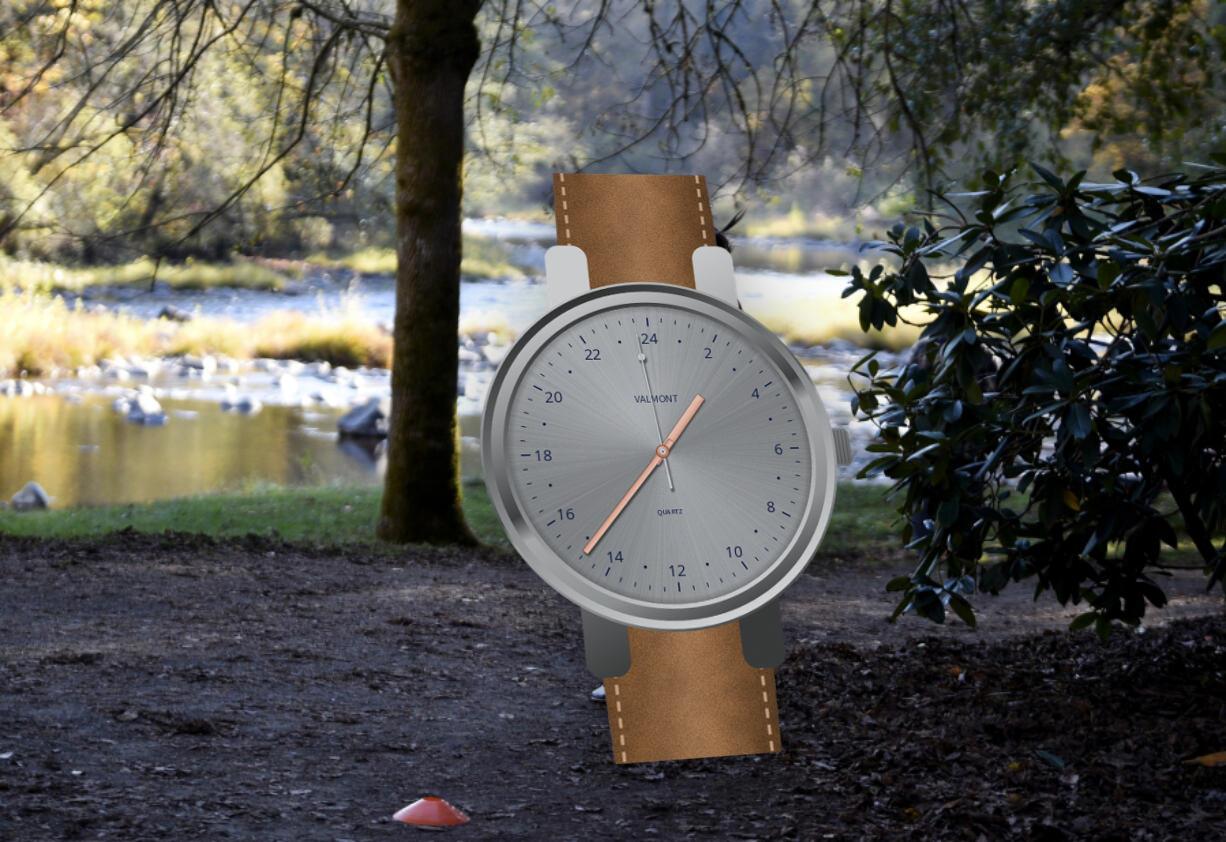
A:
2,36,59
